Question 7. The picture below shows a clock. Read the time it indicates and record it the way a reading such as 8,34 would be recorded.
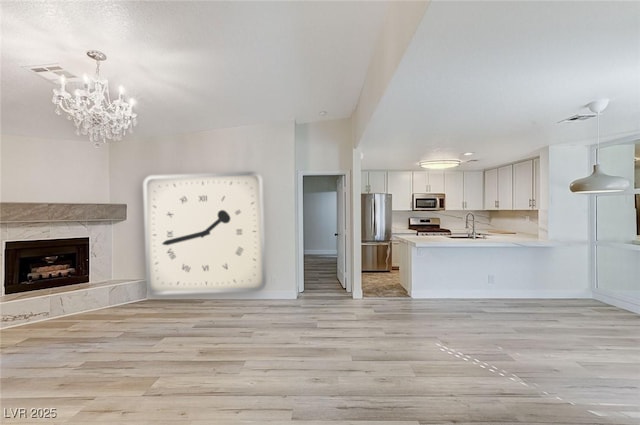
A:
1,43
